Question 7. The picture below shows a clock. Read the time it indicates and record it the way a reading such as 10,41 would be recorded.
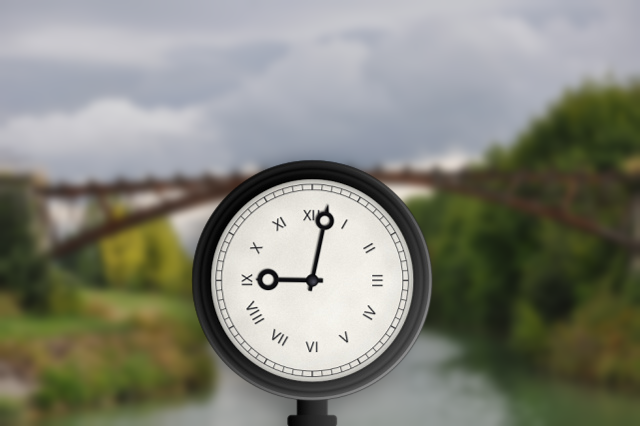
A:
9,02
